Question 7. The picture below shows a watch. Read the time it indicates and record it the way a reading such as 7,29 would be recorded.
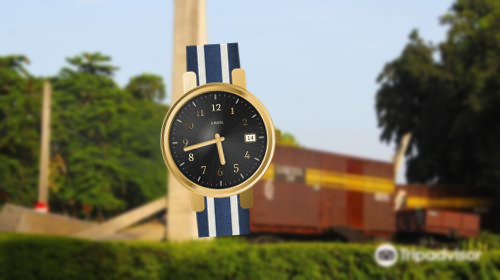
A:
5,43
